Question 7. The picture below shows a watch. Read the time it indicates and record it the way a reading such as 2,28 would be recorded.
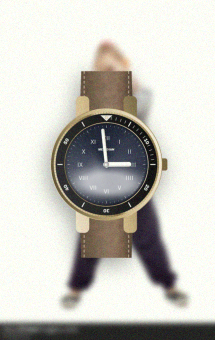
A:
2,59
